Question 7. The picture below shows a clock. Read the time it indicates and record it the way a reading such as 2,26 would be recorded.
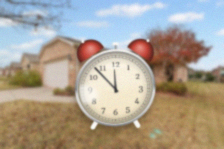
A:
11,53
